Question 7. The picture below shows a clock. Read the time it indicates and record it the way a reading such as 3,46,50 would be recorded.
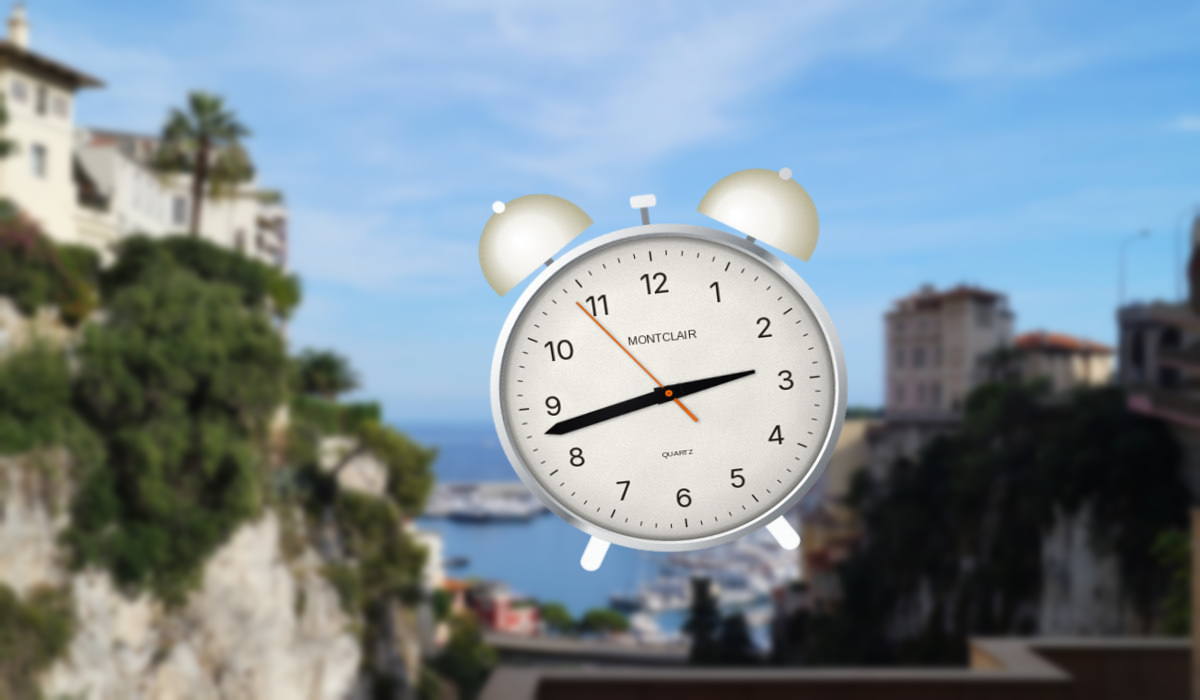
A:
2,42,54
